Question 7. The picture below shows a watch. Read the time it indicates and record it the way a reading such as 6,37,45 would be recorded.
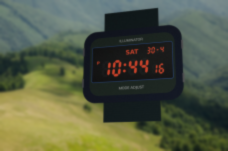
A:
10,44,16
